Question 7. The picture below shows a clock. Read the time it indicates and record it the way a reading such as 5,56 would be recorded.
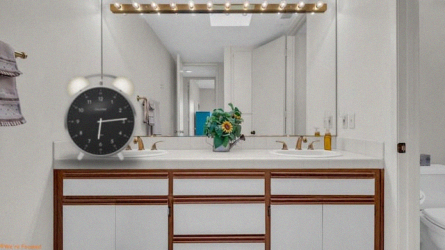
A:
6,14
